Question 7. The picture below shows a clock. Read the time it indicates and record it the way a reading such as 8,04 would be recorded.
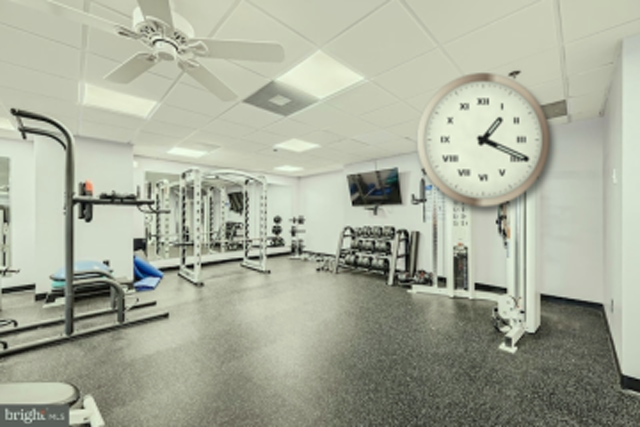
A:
1,19
